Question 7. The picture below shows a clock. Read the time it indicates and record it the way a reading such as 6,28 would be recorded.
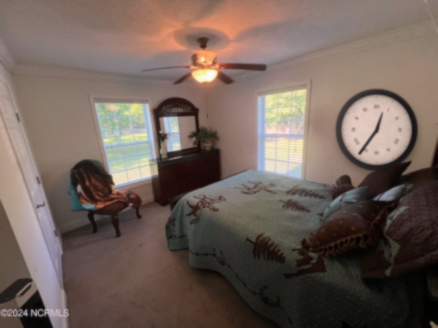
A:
12,36
